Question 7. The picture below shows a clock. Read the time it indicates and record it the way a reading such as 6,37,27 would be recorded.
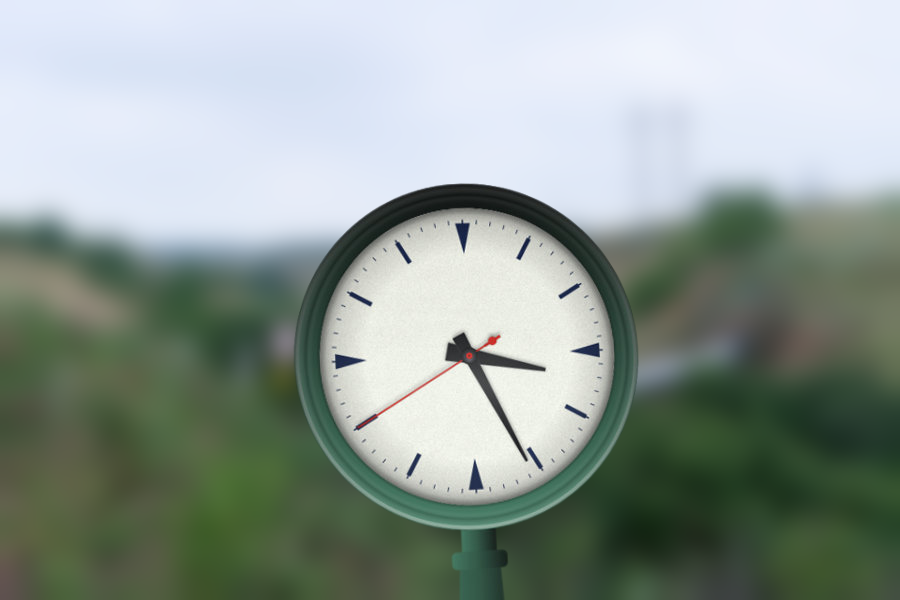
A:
3,25,40
